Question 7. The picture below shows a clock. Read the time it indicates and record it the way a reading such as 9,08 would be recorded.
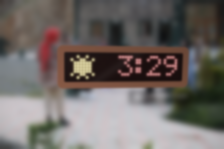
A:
3,29
